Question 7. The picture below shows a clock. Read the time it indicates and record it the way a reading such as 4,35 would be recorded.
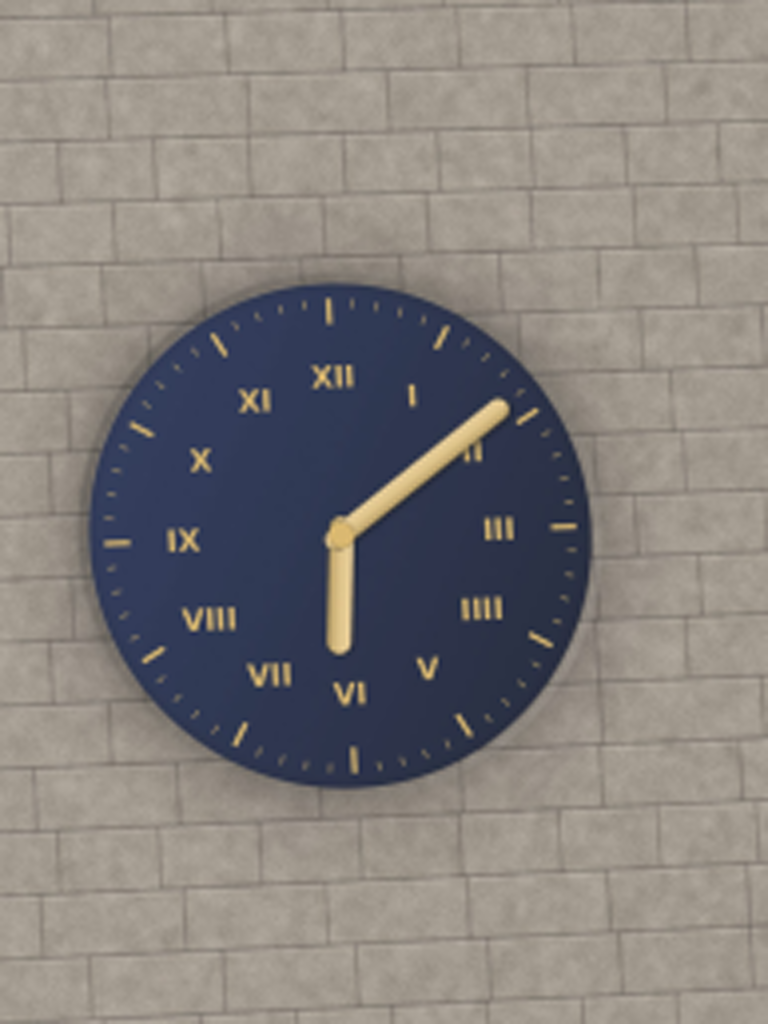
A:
6,09
